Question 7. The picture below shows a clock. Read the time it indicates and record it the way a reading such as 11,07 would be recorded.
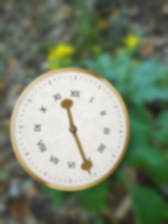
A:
11,26
